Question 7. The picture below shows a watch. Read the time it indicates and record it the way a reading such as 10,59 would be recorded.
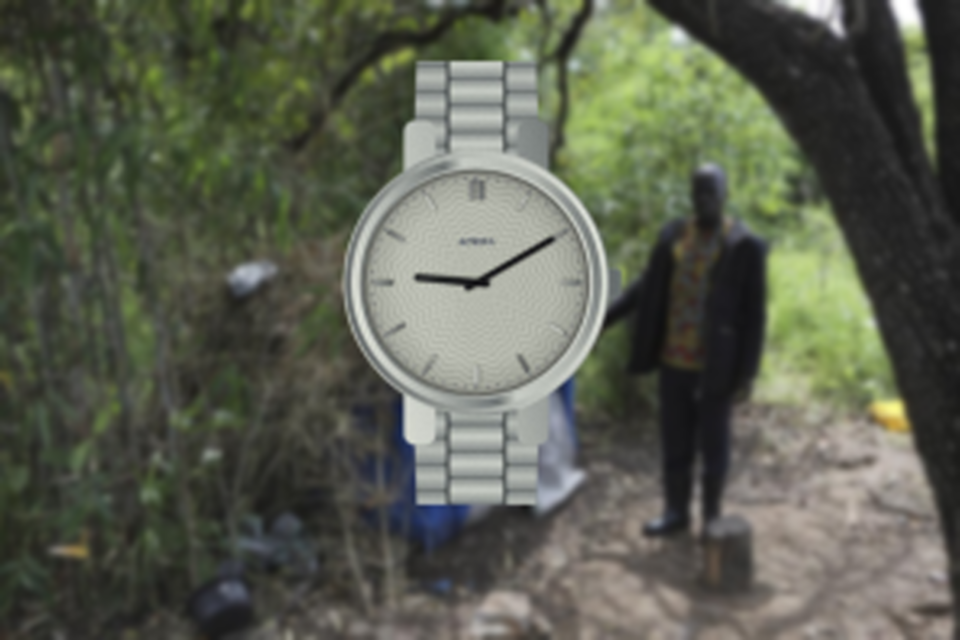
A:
9,10
